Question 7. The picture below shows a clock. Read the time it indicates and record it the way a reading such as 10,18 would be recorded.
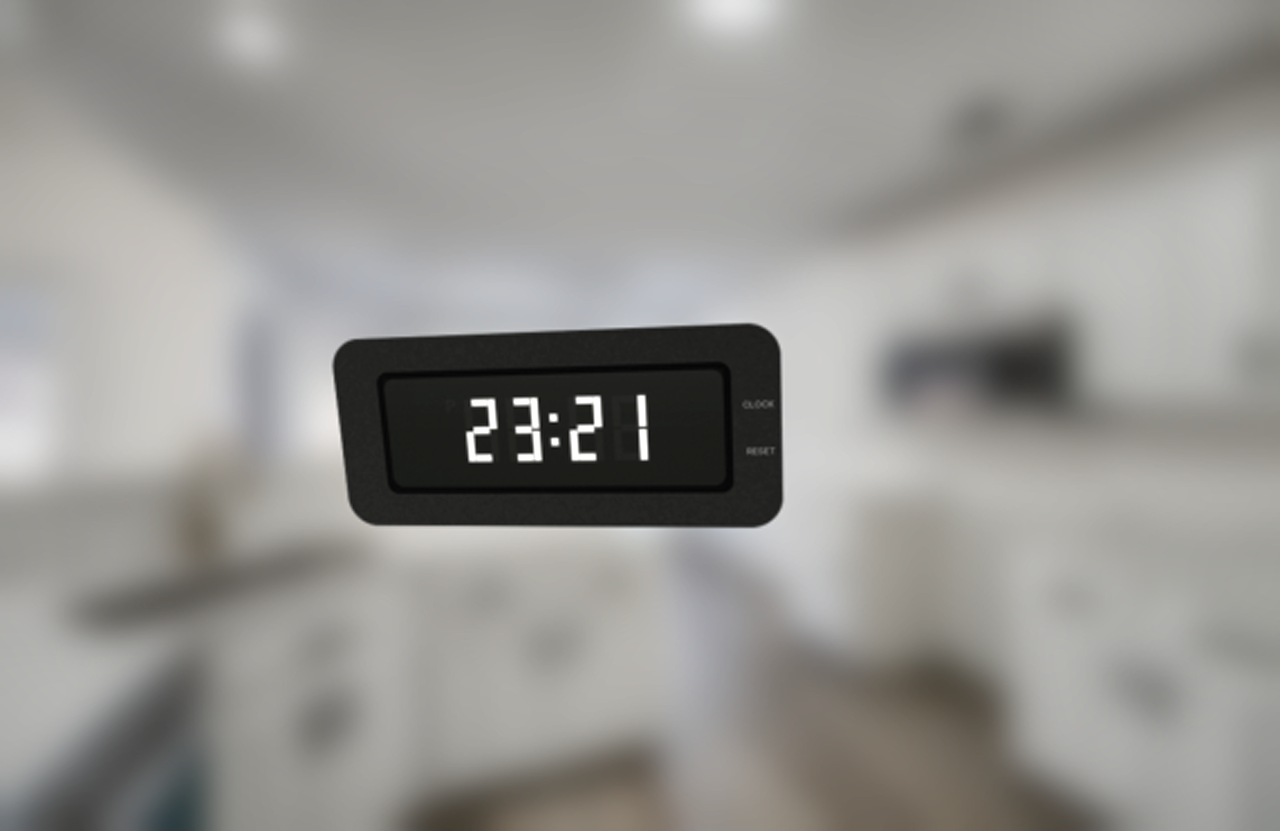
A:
23,21
